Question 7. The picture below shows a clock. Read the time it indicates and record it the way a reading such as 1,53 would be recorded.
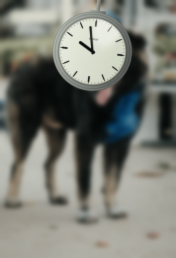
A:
9,58
